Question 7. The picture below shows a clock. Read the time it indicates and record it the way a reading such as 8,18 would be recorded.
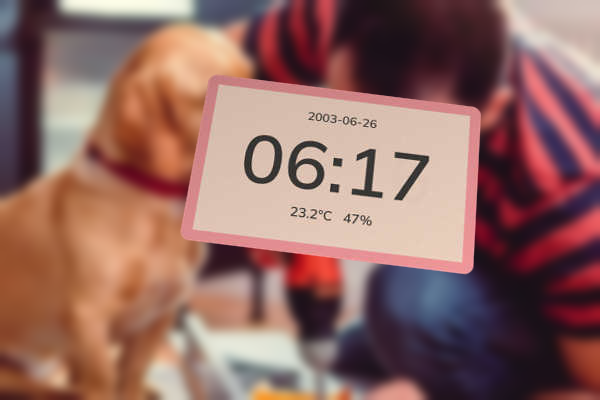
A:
6,17
